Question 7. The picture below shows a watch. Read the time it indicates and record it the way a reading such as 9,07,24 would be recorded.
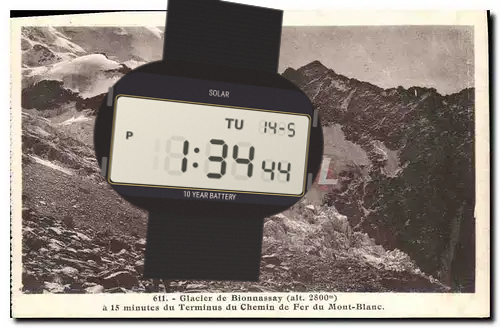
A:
1,34,44
